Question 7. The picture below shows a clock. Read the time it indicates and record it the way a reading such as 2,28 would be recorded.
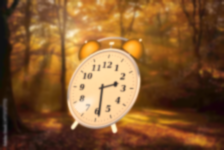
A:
2,29
